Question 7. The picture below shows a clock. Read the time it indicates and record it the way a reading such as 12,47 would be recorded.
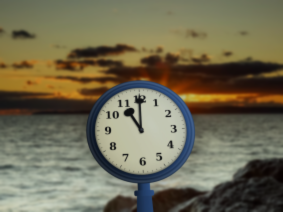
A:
11,00
